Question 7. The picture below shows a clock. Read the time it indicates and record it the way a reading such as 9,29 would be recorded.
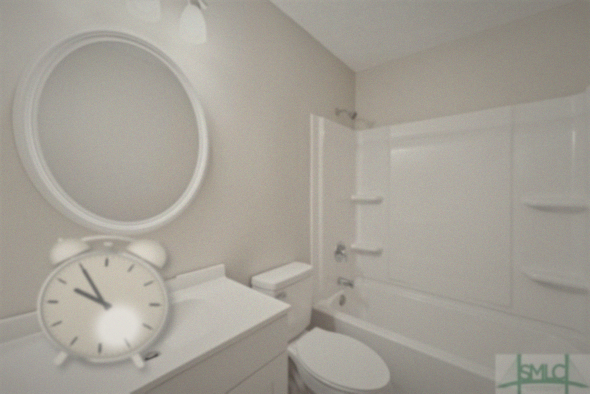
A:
9,55
